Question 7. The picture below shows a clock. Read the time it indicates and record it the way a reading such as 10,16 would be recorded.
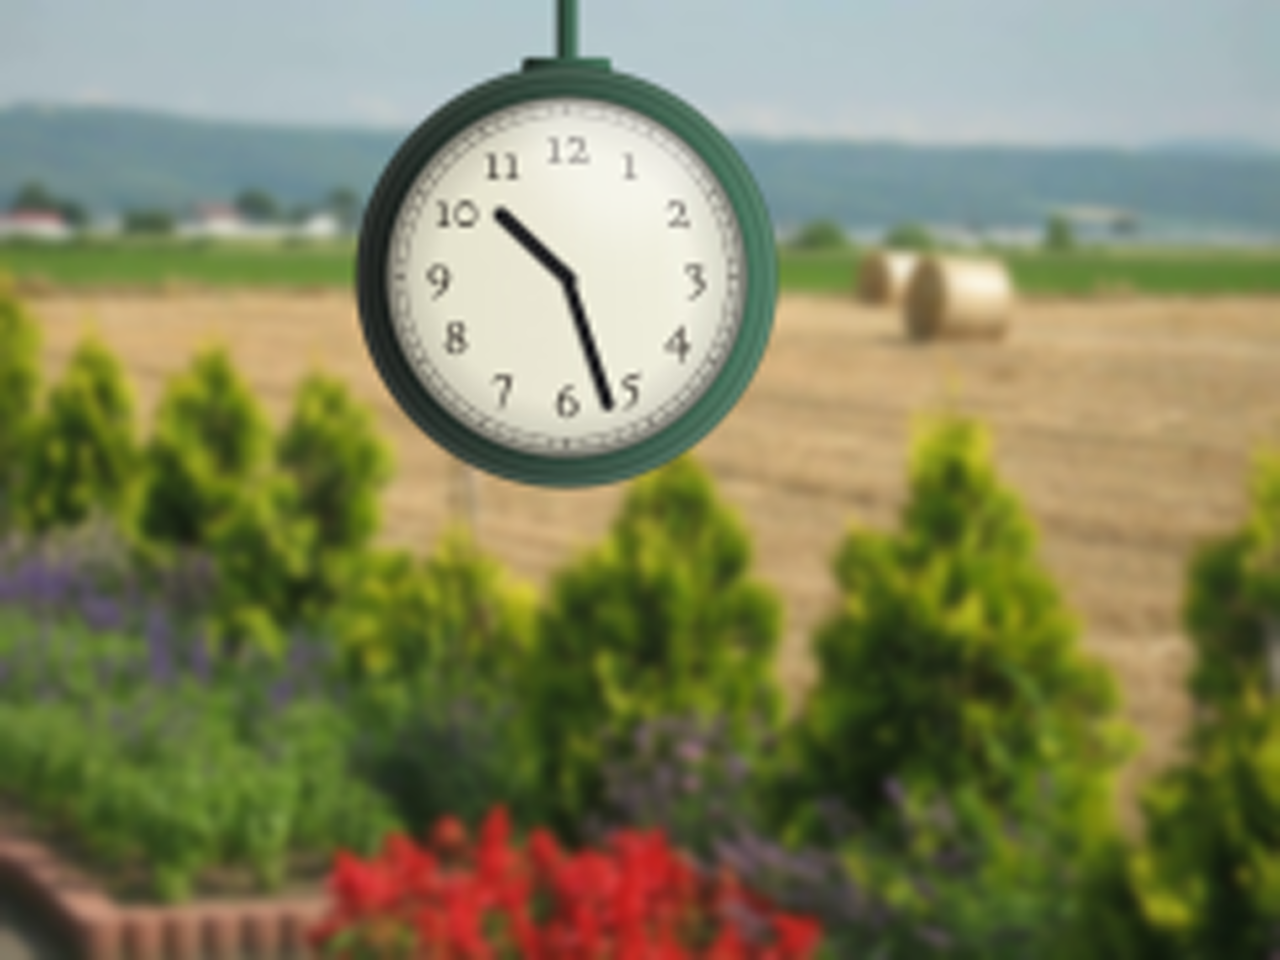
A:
10,27
